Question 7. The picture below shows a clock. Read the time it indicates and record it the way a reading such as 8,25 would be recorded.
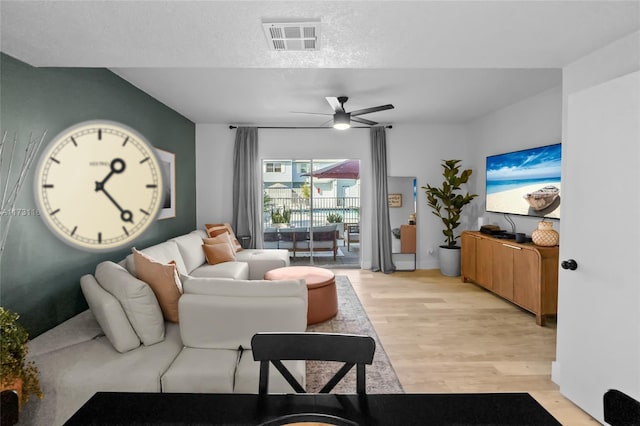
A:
1,23
